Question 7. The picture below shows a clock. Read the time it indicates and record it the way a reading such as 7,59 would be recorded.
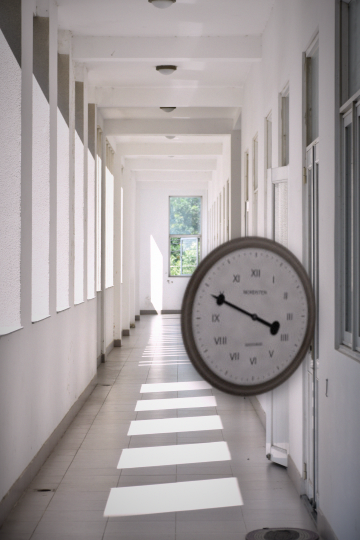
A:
3,49
